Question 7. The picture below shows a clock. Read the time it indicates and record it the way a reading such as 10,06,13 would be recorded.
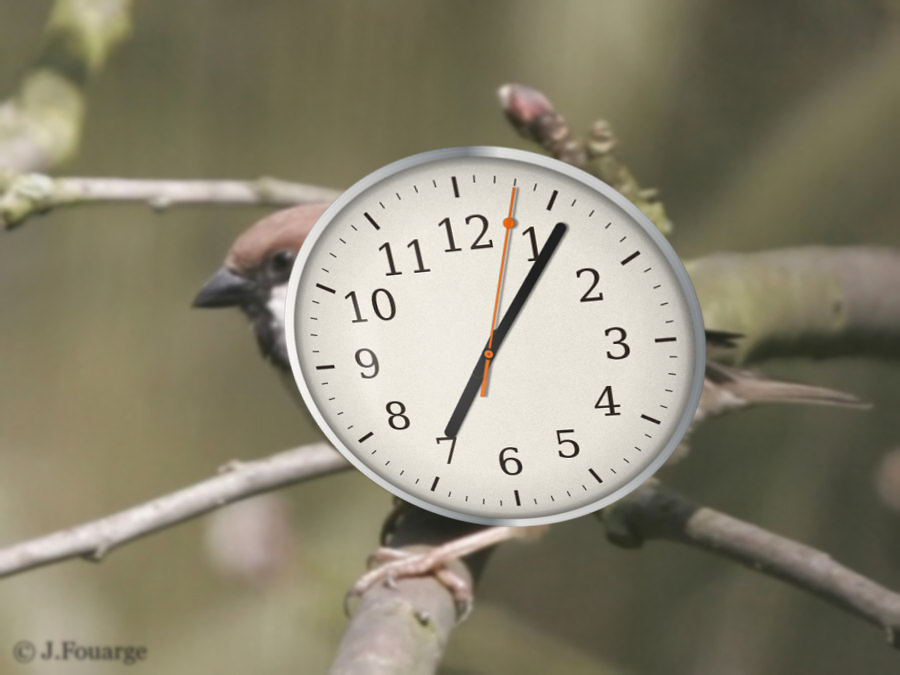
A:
7,06,03
